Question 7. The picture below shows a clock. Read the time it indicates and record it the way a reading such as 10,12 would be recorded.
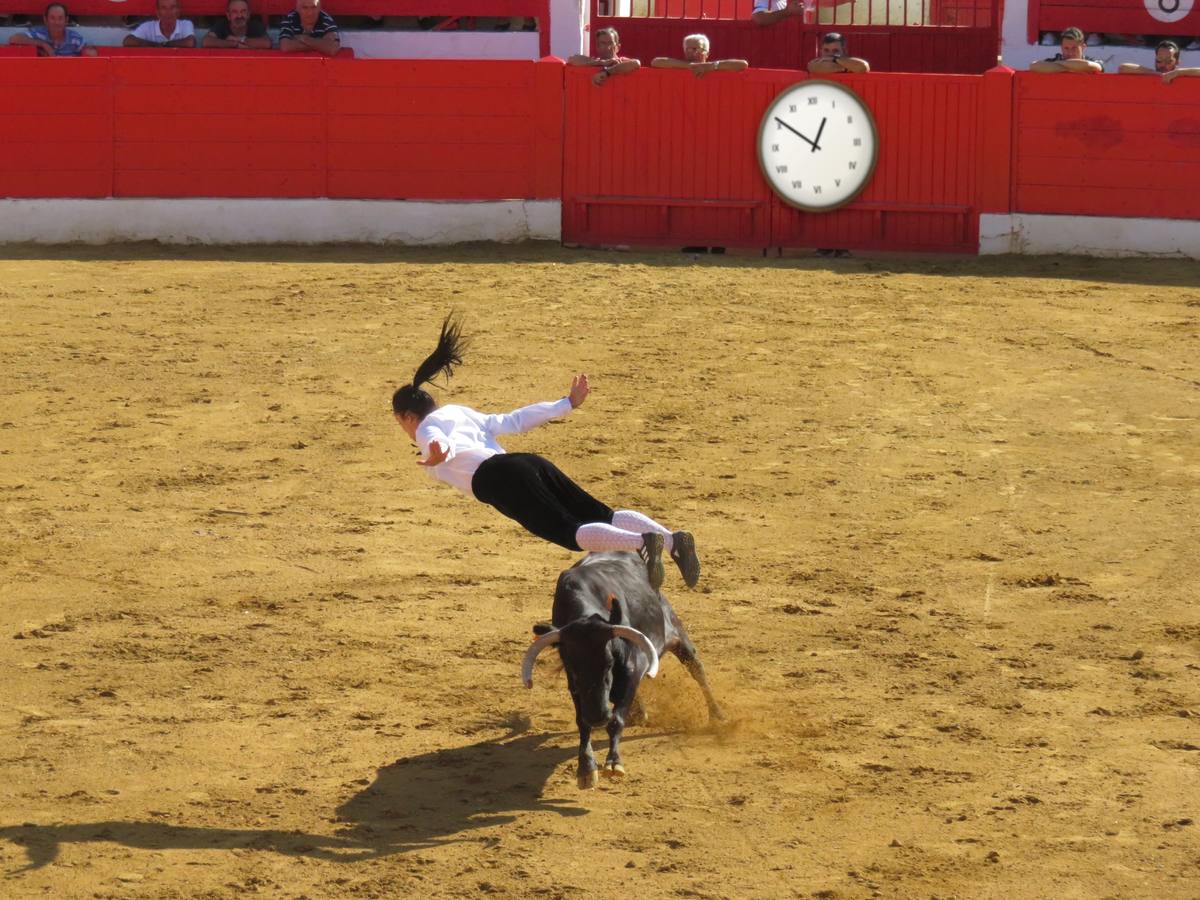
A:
12,51
